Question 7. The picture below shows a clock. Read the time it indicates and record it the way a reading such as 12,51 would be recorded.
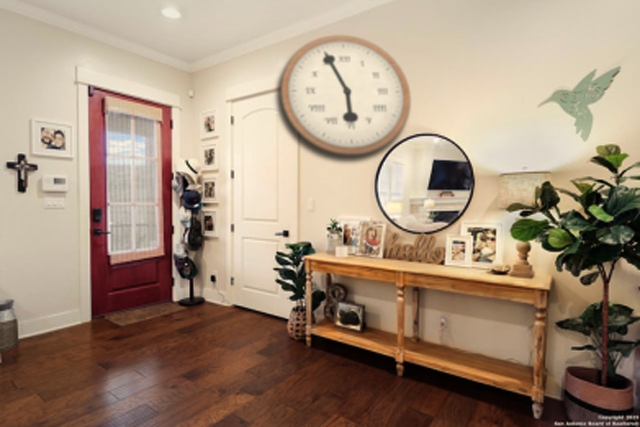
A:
5,56
